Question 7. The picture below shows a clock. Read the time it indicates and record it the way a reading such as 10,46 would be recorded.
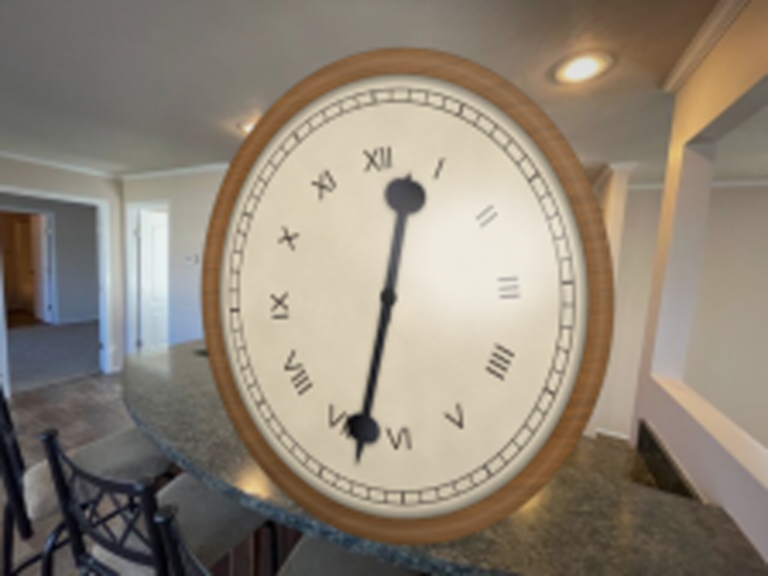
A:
12,33
